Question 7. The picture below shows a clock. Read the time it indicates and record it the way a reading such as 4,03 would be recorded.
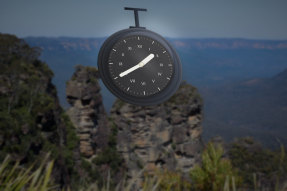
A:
1,40
